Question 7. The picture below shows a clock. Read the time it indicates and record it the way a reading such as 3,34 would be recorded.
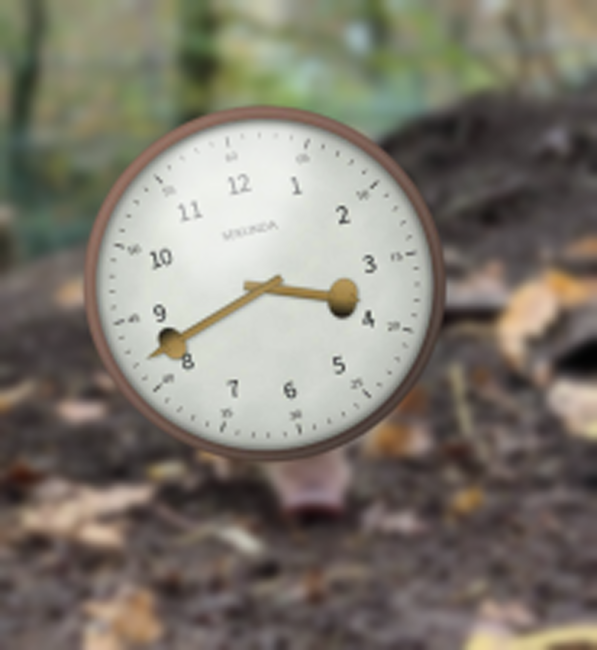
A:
3,42
